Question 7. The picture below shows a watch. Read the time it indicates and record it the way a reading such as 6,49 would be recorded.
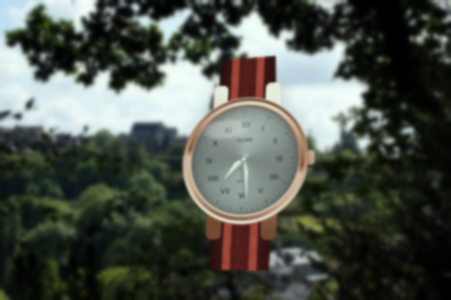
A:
7,29
